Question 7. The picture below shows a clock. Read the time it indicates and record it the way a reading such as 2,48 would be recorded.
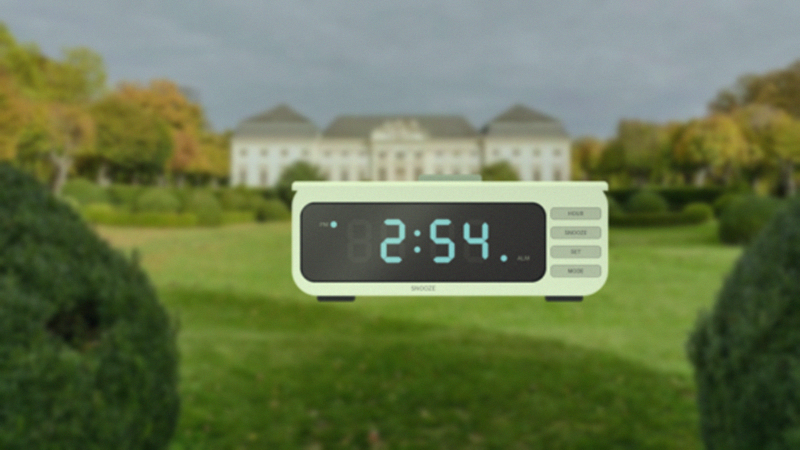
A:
2,54
